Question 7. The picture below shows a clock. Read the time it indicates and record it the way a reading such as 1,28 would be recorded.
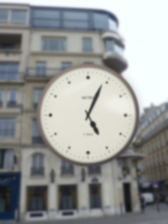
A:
5,04
